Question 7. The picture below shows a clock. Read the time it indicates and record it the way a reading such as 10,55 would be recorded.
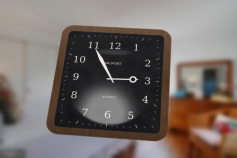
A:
2,55
